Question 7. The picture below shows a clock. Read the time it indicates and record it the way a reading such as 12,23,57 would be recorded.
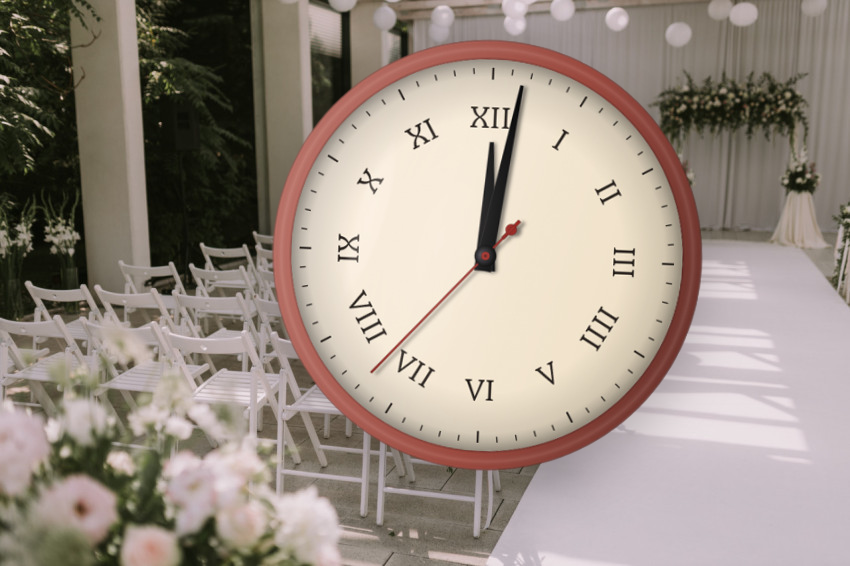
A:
12,01,37
